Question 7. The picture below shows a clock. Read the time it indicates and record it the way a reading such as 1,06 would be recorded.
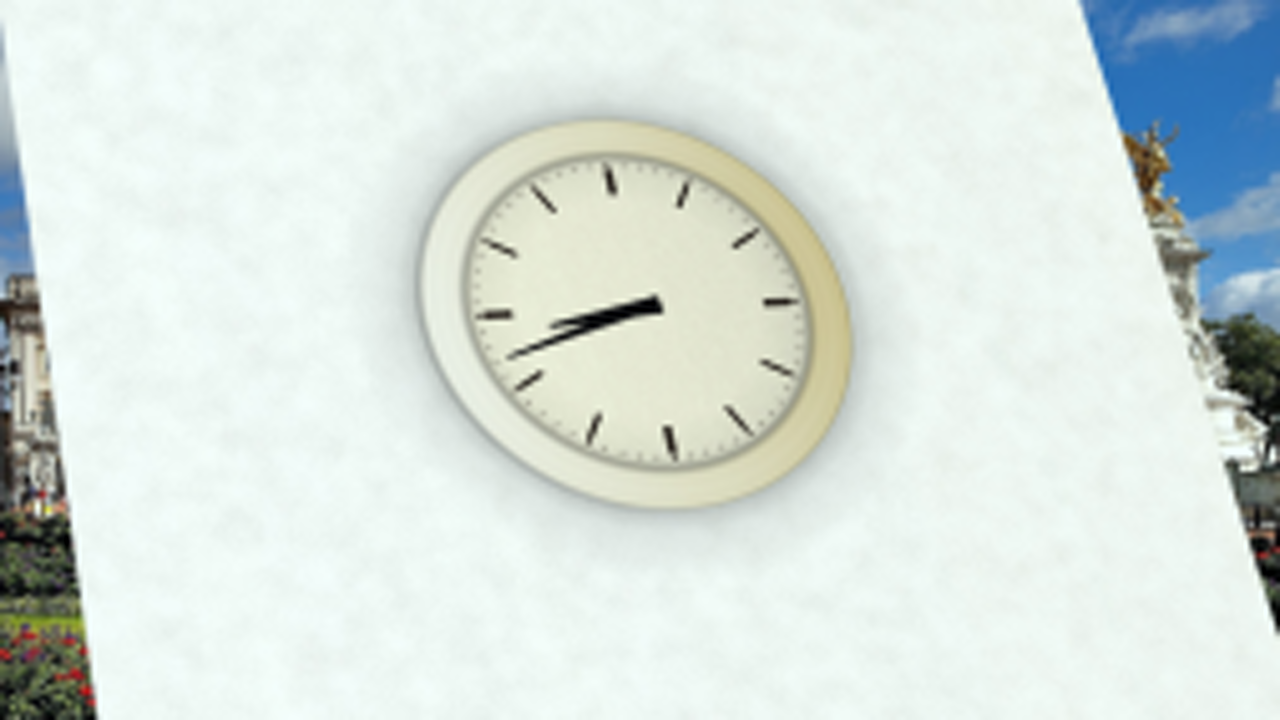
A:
8,42
